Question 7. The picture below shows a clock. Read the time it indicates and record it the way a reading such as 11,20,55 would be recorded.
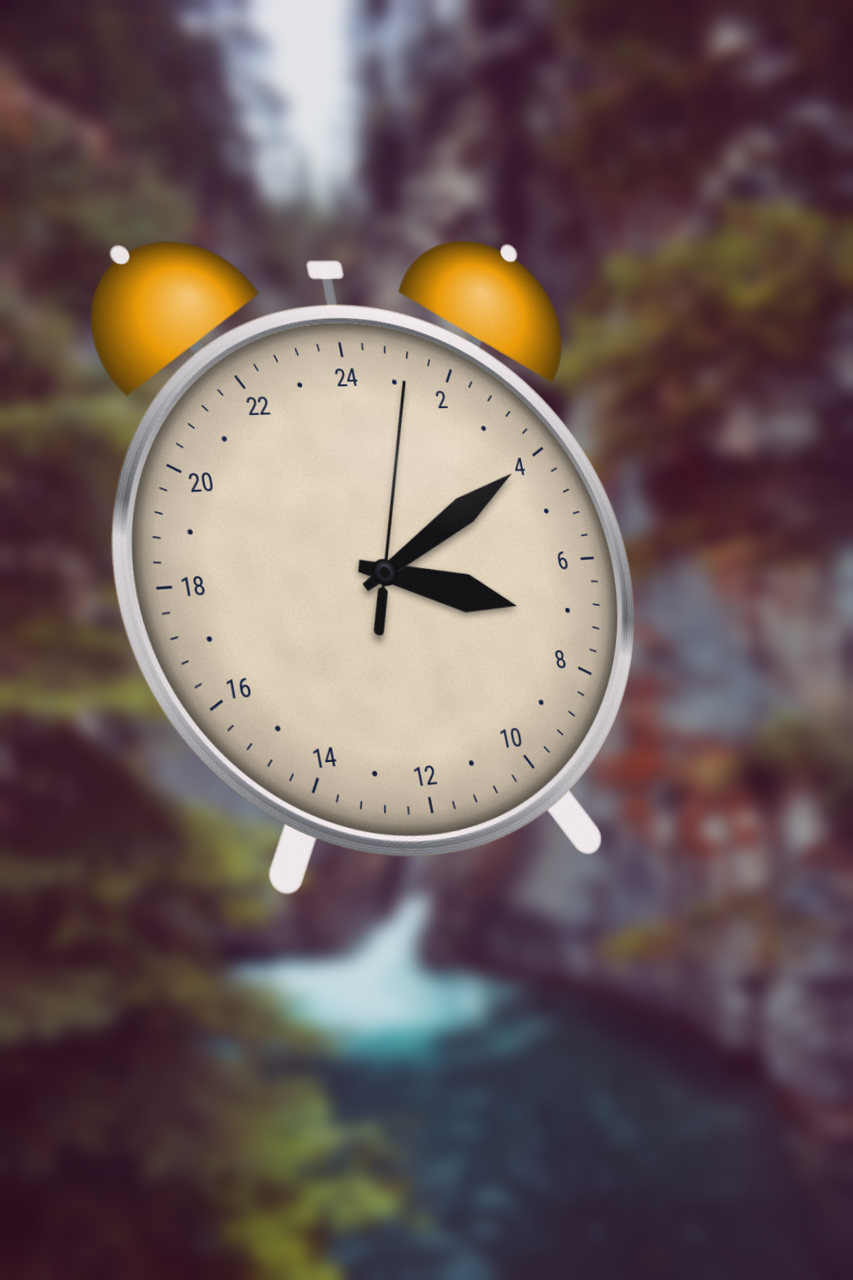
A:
7,10,03
